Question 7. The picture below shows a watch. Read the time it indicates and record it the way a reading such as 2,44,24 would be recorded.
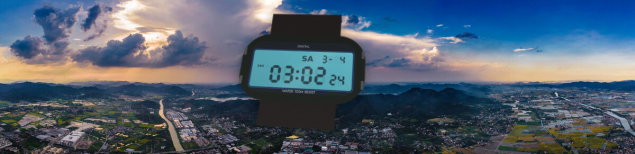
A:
3,02,24
